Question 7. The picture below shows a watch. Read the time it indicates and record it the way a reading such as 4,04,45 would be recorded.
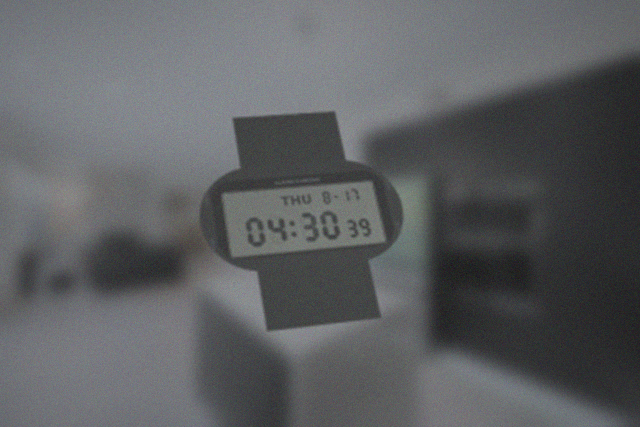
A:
4,30,39
